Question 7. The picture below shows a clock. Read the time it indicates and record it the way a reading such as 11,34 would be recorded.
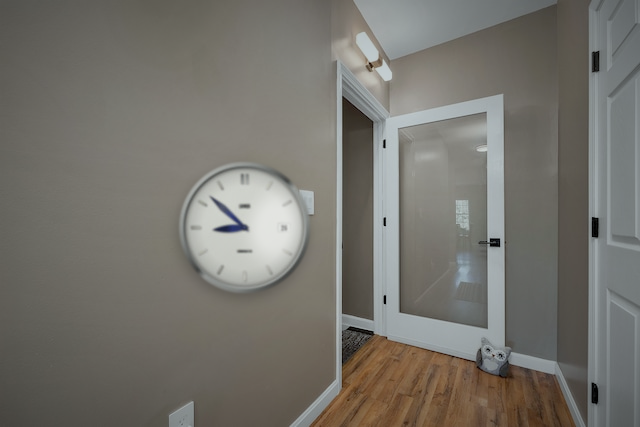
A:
8,52
